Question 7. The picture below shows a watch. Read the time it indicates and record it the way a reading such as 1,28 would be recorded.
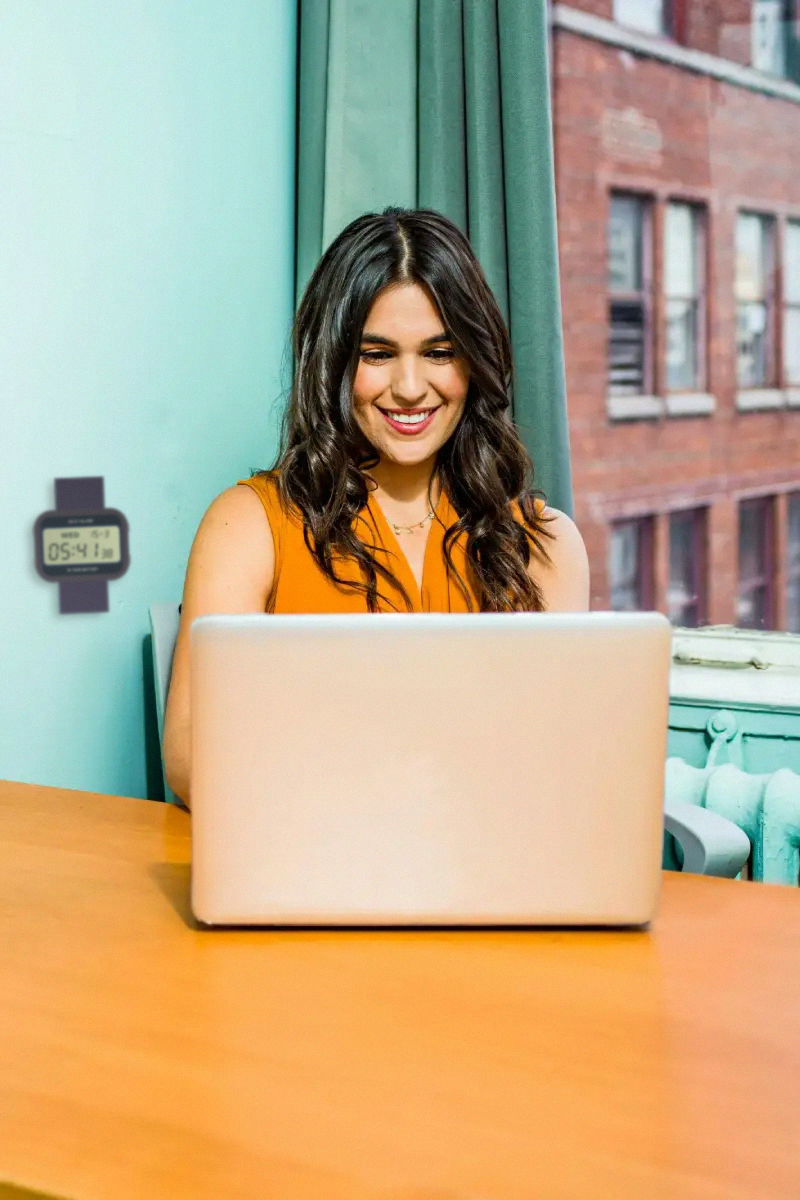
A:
5,41
